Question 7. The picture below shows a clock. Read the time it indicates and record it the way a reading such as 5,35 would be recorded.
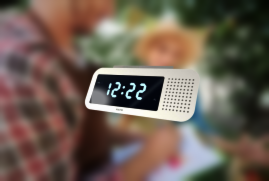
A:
12,22
